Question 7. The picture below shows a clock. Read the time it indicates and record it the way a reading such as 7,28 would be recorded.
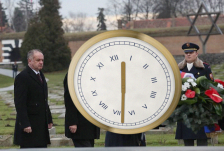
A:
12,33
